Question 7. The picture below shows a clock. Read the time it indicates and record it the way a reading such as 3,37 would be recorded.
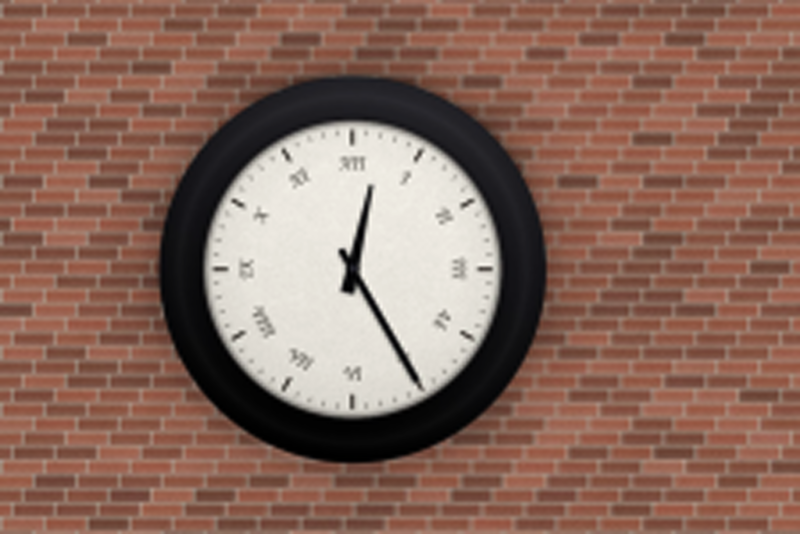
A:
12,25
